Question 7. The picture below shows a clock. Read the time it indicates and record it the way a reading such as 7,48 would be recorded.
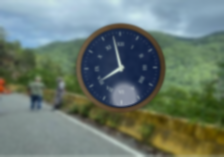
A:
7,58
